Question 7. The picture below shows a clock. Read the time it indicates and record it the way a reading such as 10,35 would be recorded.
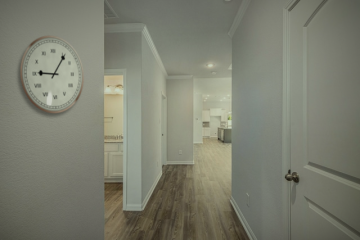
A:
9,06
